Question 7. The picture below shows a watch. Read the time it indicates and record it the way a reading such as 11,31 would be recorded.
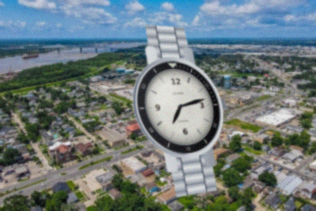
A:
7,13
